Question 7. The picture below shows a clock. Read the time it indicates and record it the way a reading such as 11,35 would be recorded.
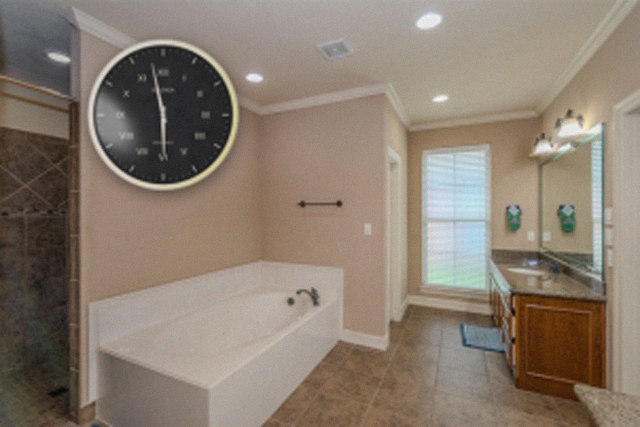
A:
5,58
